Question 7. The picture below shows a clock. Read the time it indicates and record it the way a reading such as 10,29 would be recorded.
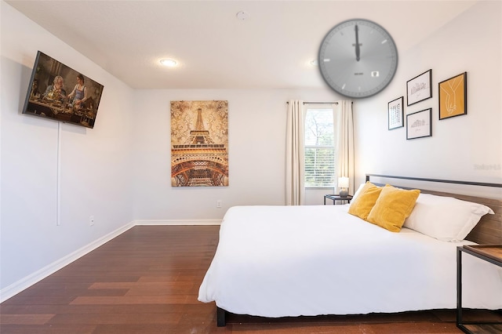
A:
12,00
